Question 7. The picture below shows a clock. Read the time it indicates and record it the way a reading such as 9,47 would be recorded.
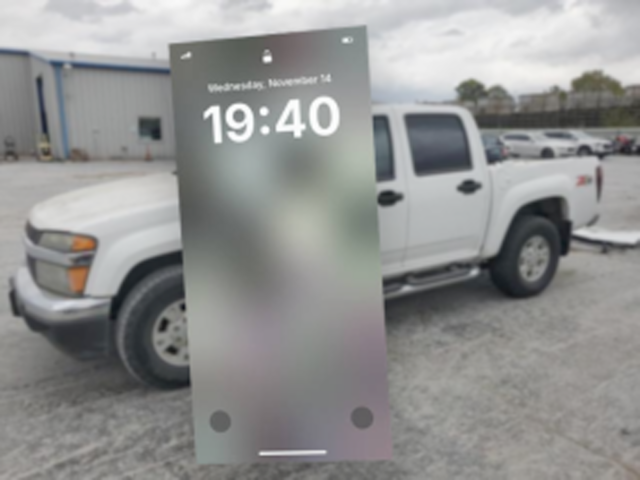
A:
19,40
